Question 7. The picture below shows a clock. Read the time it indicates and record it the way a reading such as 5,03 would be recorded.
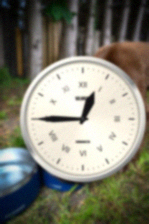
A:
12,45
